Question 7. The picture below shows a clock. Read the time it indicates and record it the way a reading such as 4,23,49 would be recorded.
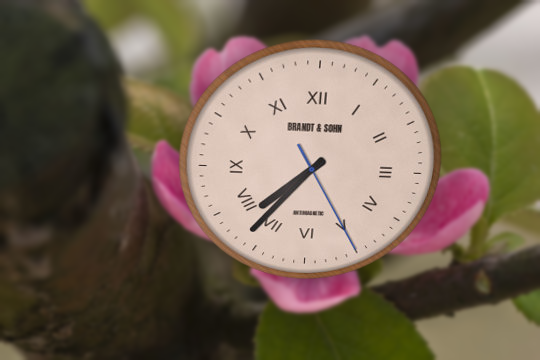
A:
7,36,25
